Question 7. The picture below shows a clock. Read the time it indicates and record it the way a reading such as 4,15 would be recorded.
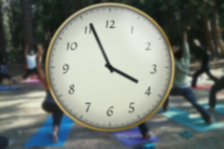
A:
3,56
